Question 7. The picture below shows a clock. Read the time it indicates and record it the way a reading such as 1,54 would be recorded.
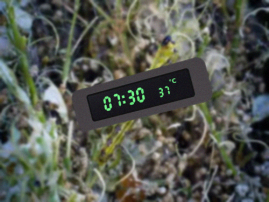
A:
7,30
